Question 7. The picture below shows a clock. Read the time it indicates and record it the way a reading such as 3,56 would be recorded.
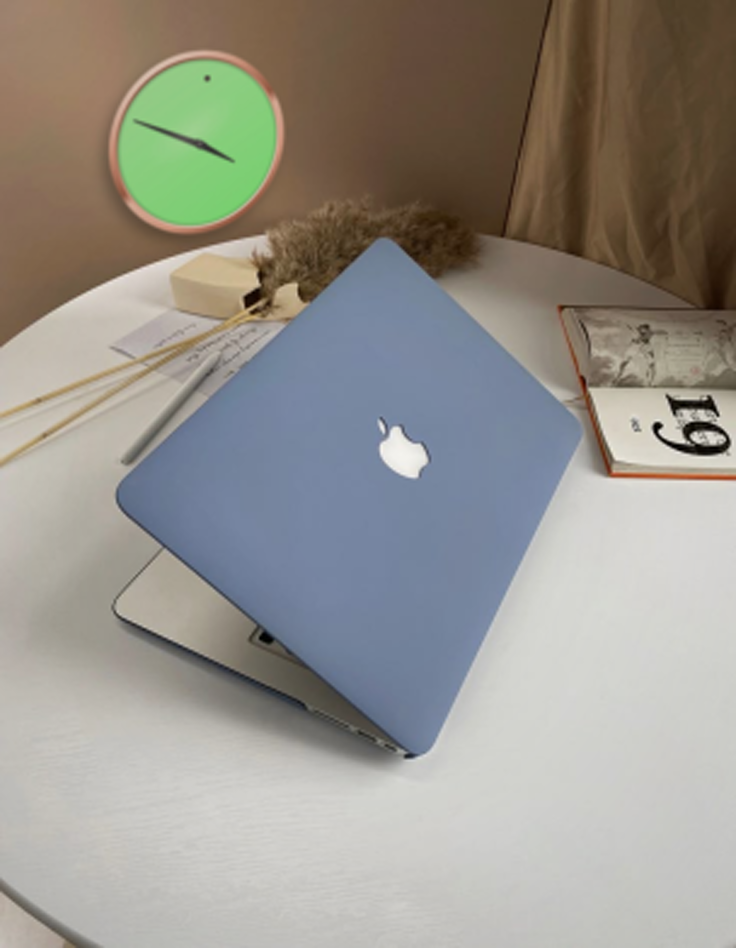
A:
3,48
